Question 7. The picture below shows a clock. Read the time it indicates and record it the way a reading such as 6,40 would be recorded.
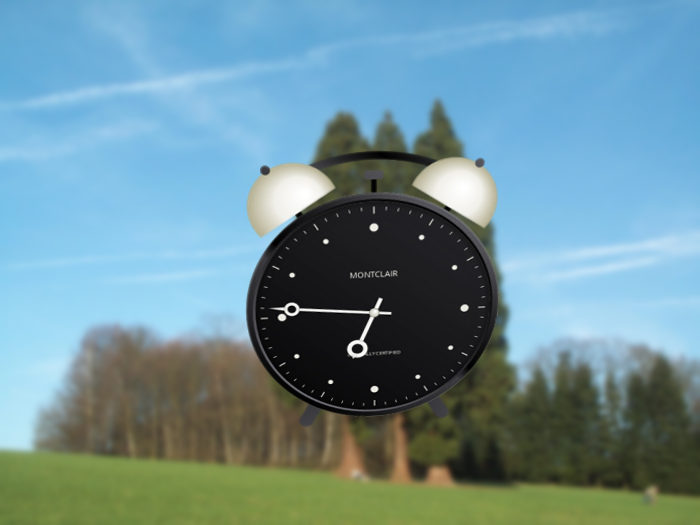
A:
6,46
